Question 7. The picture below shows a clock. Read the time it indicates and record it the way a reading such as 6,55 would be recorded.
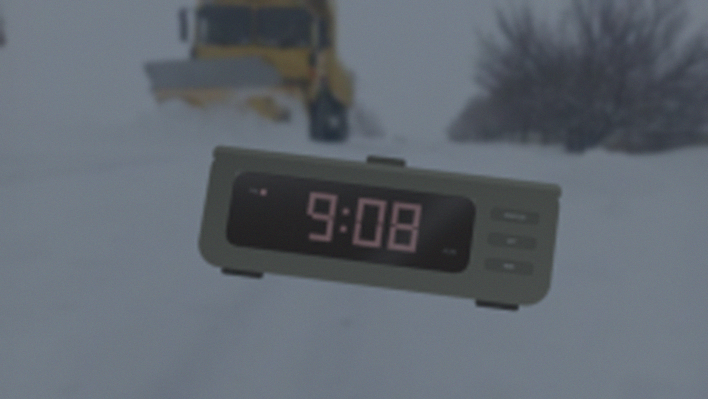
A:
9,08
